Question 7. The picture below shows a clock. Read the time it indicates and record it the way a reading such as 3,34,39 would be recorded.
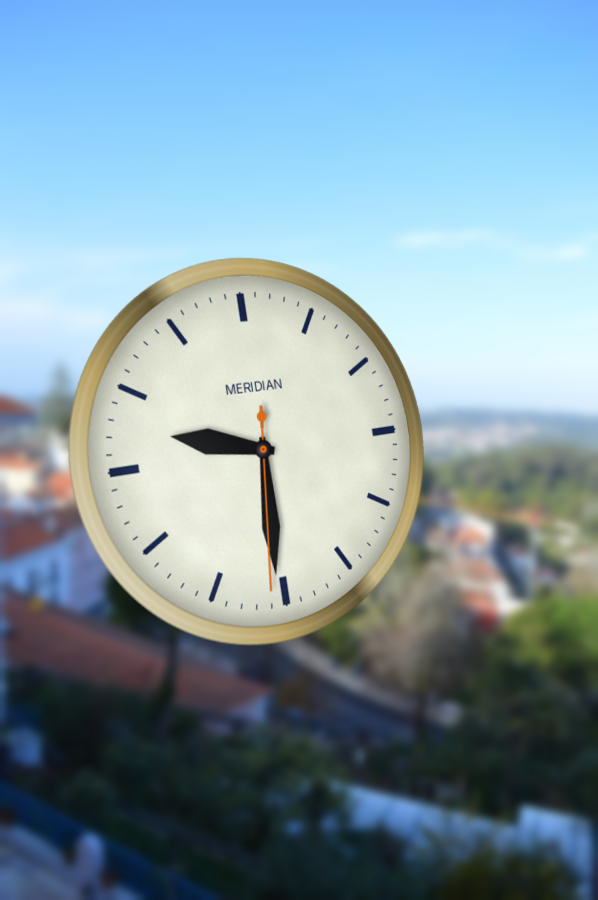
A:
9,30,31
